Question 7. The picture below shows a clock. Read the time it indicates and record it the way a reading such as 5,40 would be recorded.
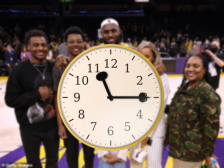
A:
11,15
